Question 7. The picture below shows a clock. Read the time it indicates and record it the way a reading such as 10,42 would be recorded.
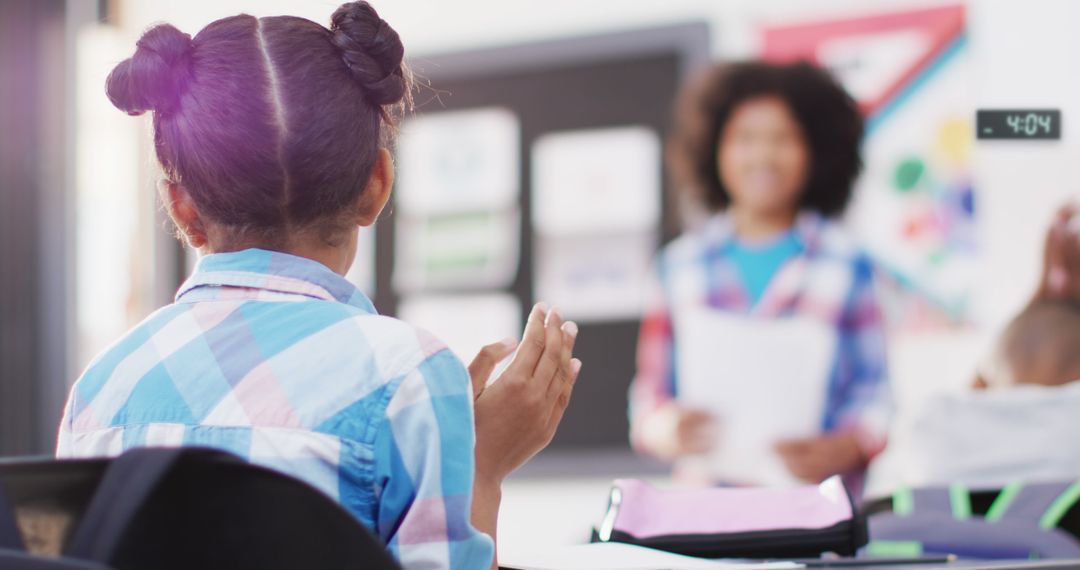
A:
4,04
